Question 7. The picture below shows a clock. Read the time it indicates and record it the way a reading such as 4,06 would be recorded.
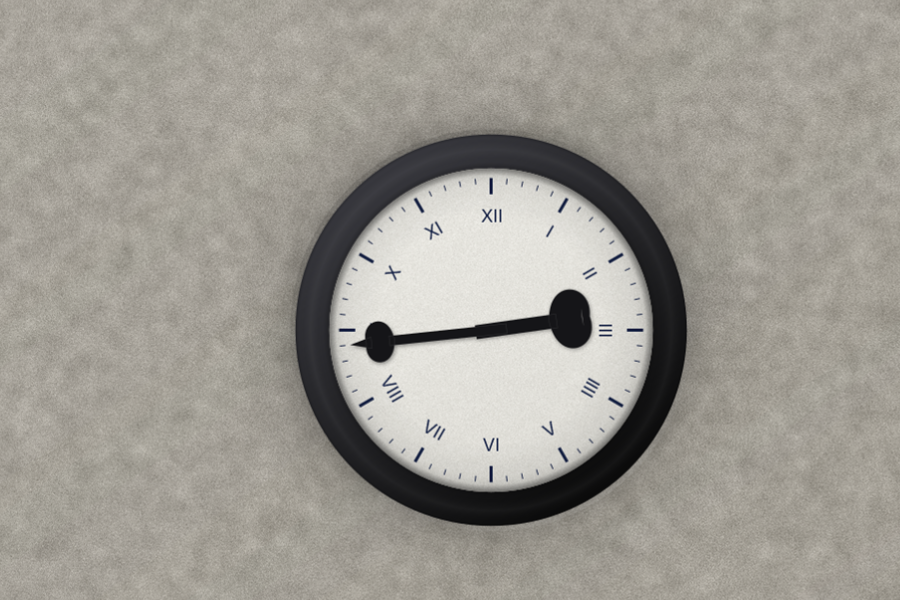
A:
2,44
